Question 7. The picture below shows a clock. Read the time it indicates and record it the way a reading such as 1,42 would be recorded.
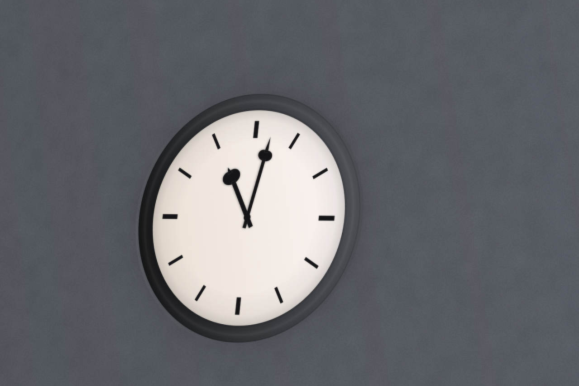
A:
11,02
